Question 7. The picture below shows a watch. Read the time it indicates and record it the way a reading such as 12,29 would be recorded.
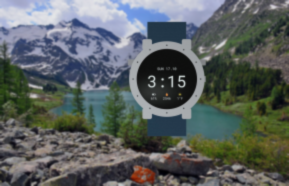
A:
3,15
